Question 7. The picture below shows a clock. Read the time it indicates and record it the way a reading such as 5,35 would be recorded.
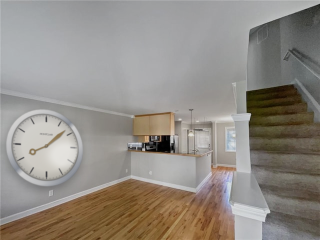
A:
8,08
